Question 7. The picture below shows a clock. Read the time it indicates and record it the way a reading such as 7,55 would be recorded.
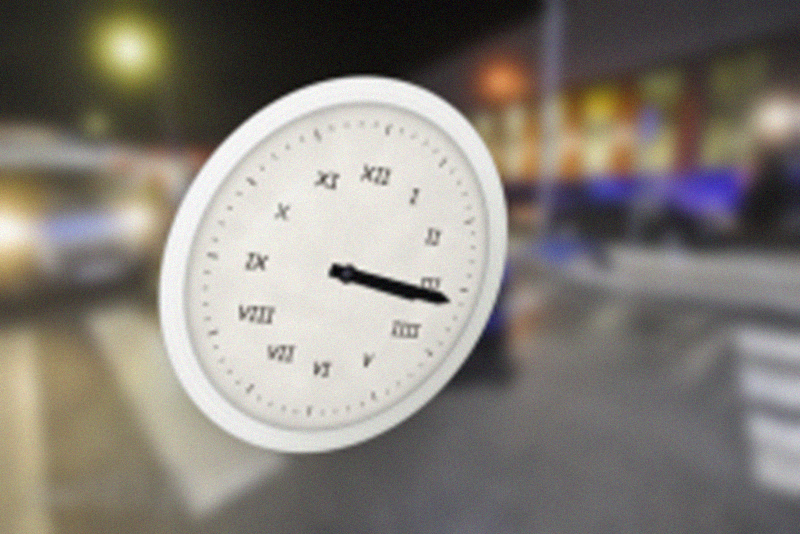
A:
3,16
